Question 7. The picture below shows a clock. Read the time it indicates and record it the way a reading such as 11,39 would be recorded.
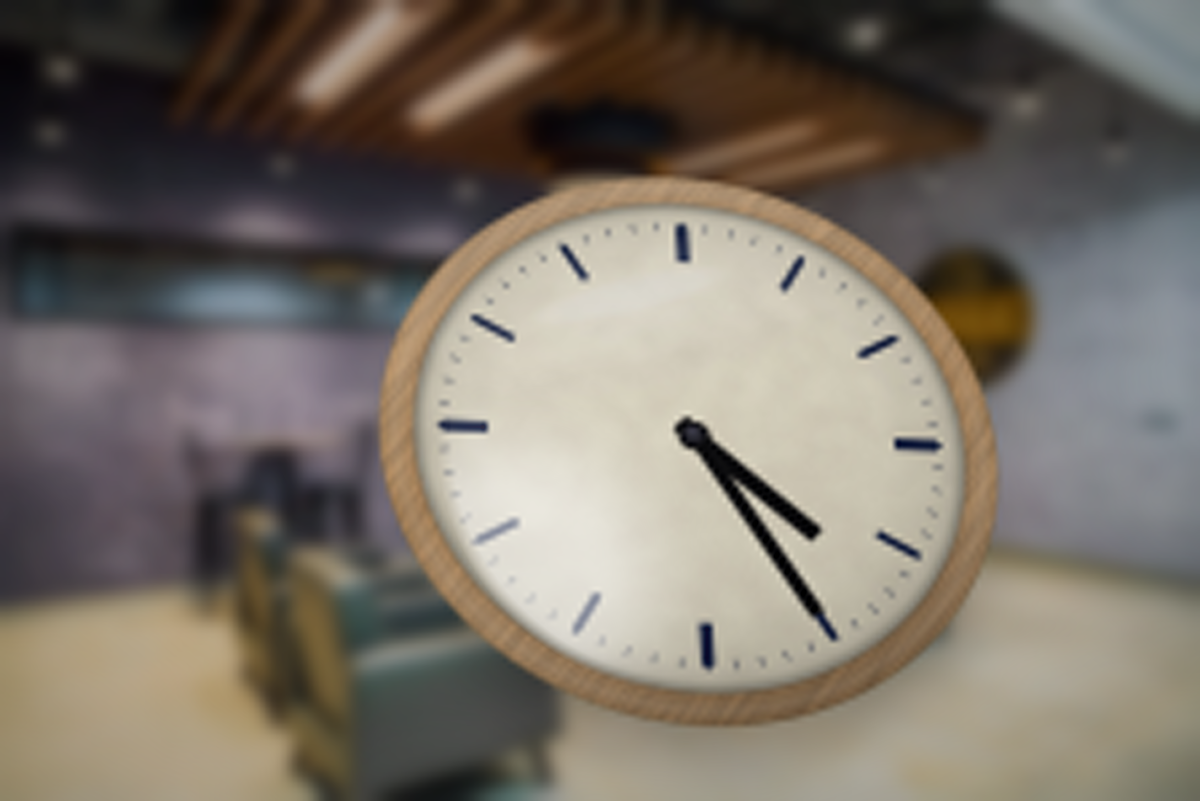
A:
4,25
